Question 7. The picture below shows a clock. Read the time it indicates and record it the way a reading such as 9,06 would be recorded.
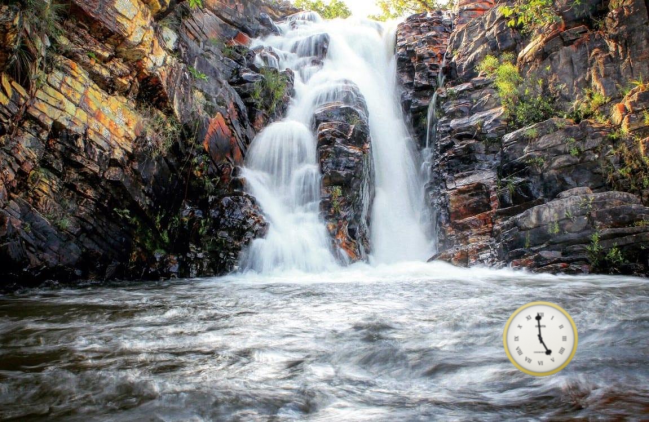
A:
4,59
